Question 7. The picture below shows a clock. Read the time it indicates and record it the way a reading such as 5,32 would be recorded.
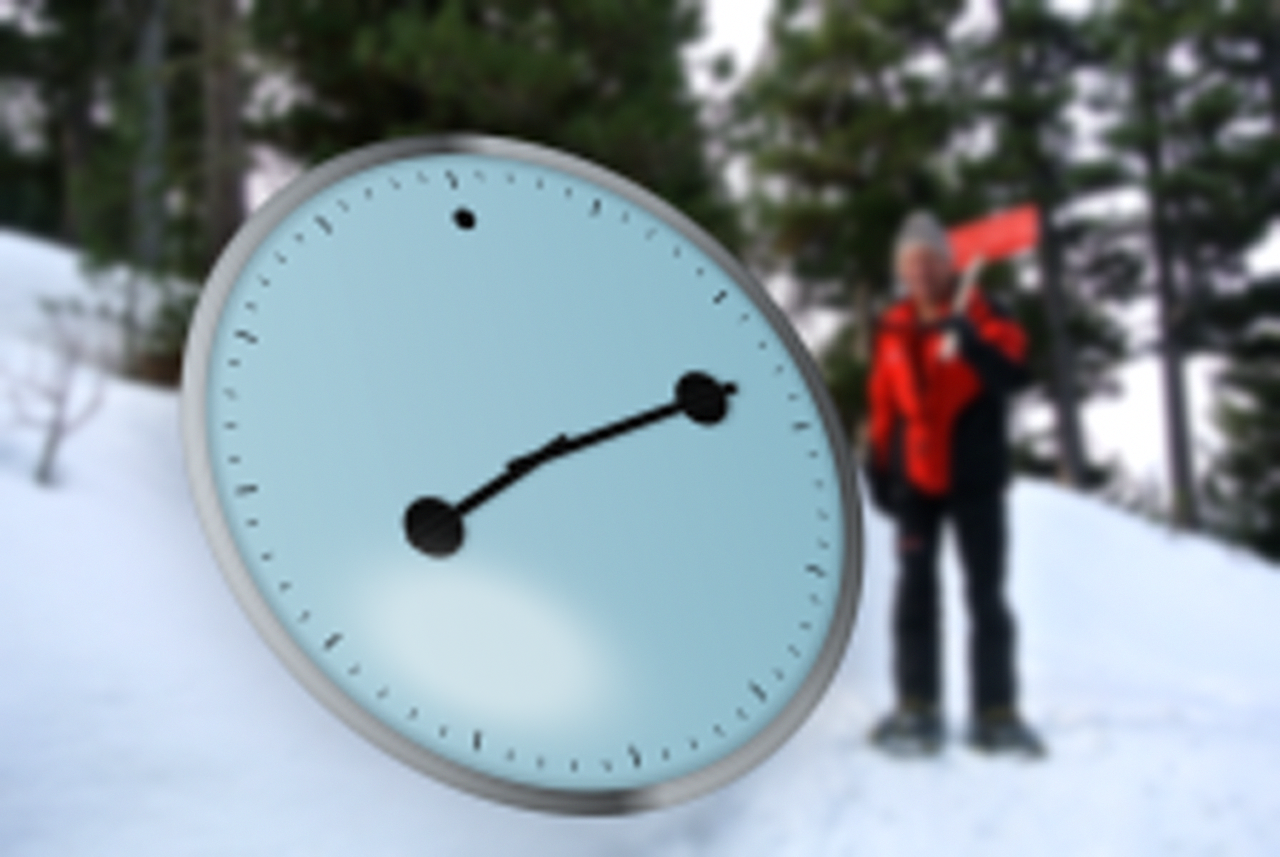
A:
8,13
